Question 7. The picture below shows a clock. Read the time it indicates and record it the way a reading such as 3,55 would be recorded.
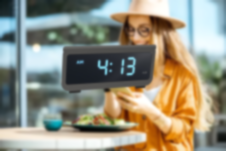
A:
4,13
